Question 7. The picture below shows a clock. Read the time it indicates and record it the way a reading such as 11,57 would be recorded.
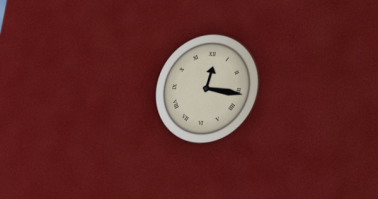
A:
12,16
